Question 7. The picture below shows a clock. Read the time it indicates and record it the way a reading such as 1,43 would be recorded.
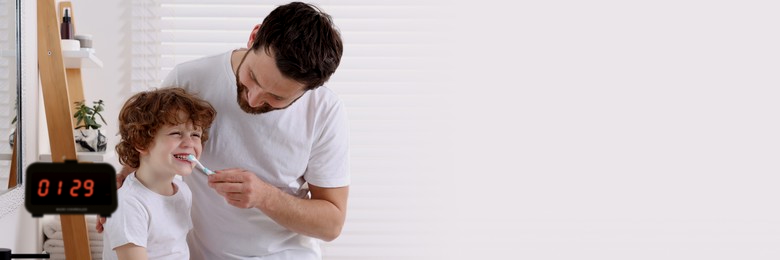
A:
1,29
